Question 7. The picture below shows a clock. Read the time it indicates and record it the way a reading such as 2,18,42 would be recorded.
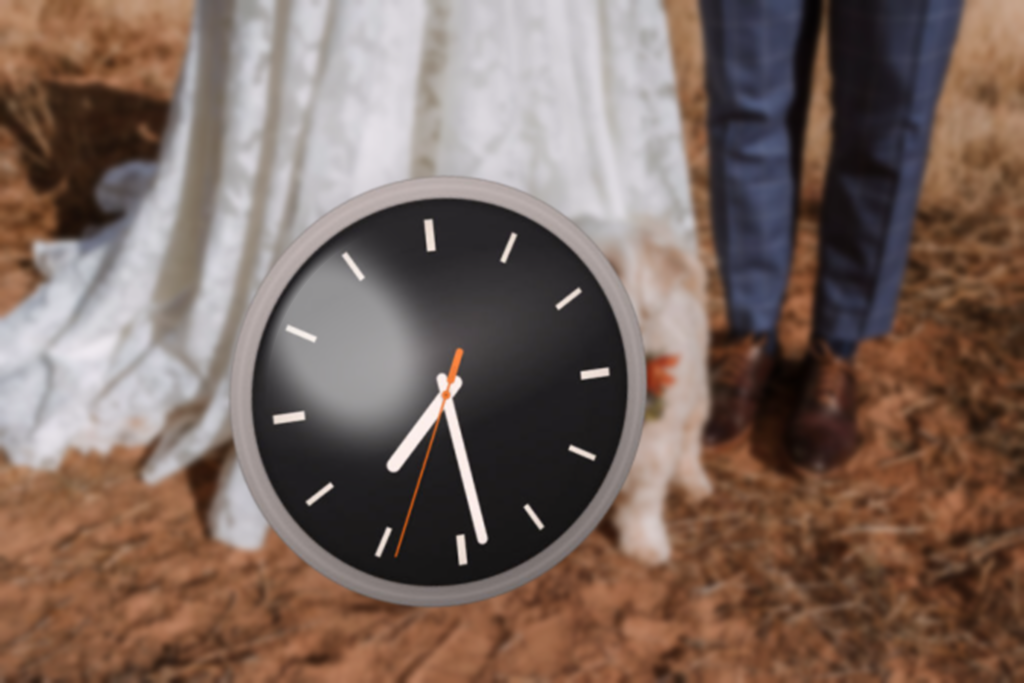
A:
7,28,34
